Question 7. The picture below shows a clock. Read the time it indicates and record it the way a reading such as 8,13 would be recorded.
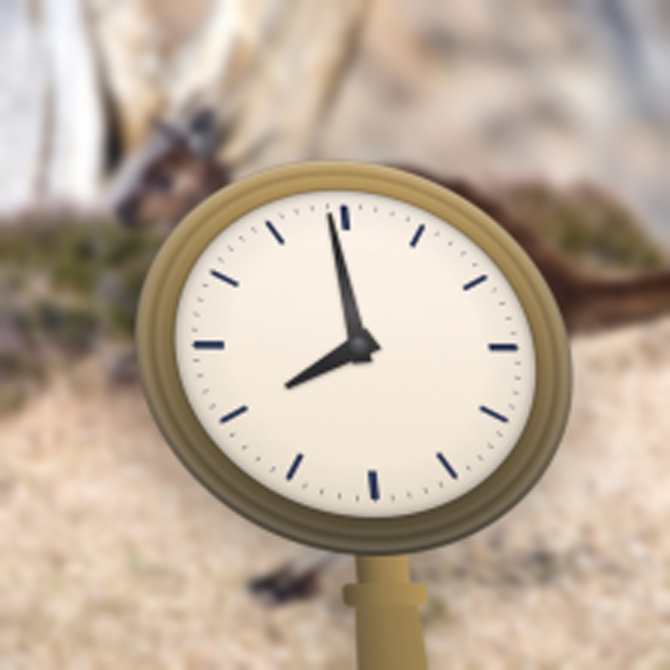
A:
7,59
